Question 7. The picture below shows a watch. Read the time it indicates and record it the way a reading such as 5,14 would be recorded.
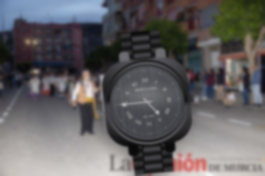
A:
4,45
